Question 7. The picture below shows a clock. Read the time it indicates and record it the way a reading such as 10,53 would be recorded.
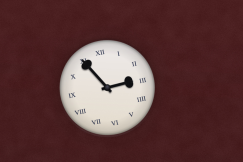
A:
2,55
